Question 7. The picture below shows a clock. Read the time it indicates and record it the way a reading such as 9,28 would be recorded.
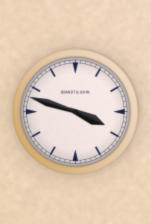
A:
3,48
